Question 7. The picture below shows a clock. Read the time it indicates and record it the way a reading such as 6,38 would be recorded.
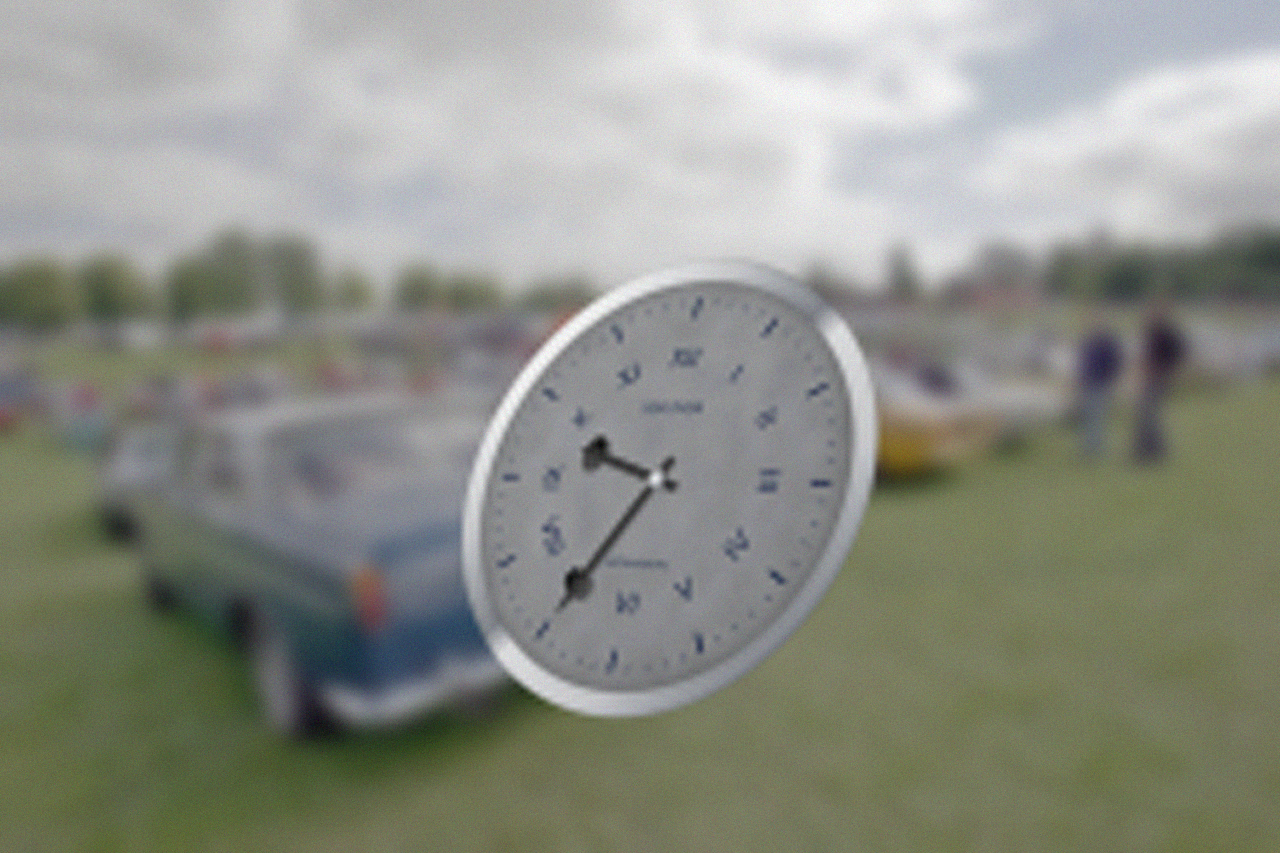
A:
9,35
